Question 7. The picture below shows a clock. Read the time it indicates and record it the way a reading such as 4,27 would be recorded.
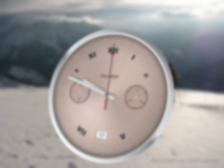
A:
9,48
